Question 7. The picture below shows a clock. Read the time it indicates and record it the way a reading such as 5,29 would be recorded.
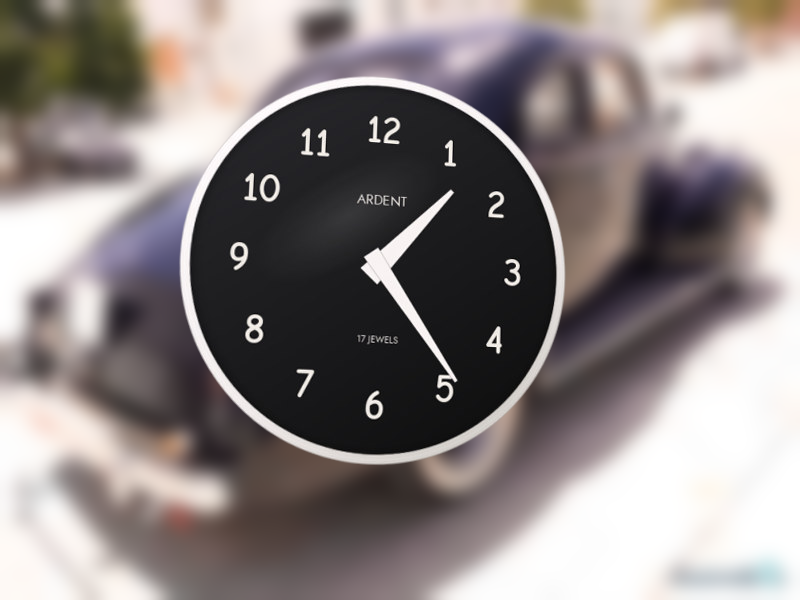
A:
1,24
